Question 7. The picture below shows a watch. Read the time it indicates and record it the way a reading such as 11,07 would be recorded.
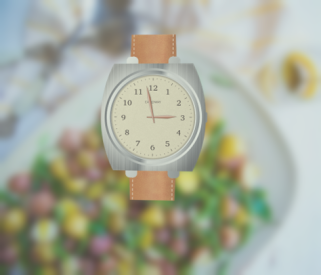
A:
2,58
